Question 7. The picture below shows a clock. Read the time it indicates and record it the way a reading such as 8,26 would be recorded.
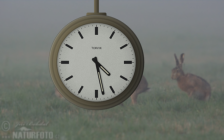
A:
4,28
